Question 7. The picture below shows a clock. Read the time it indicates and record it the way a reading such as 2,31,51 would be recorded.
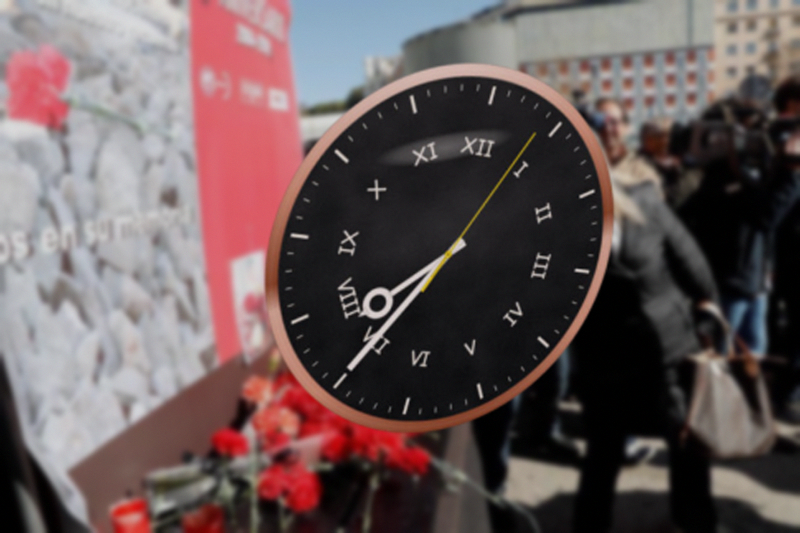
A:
7,35,04
